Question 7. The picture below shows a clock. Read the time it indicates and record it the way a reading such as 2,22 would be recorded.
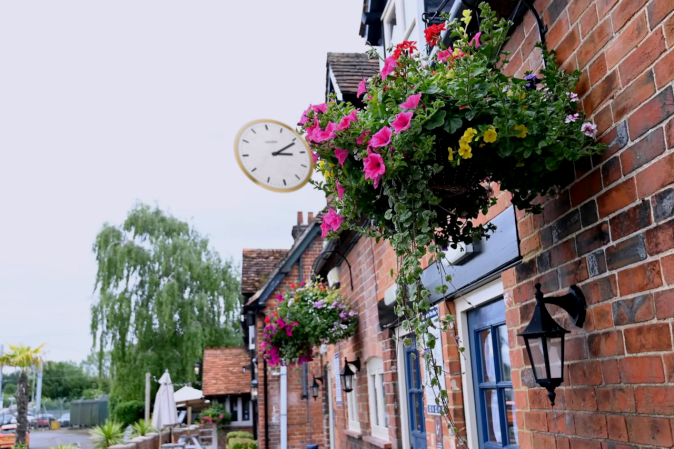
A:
3,11
